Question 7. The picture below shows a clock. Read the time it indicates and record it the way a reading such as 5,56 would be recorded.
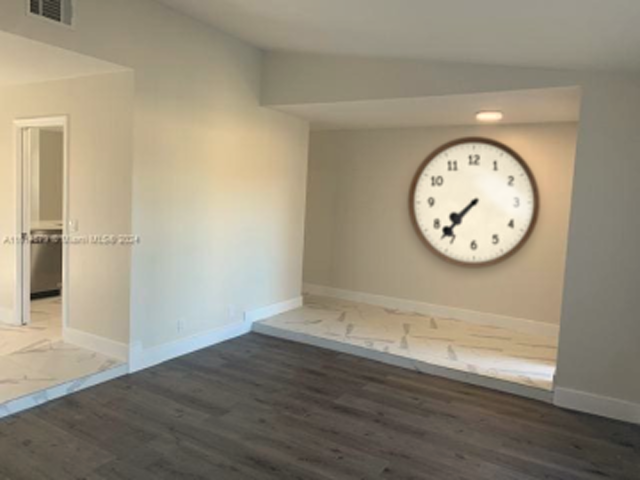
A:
7,37
